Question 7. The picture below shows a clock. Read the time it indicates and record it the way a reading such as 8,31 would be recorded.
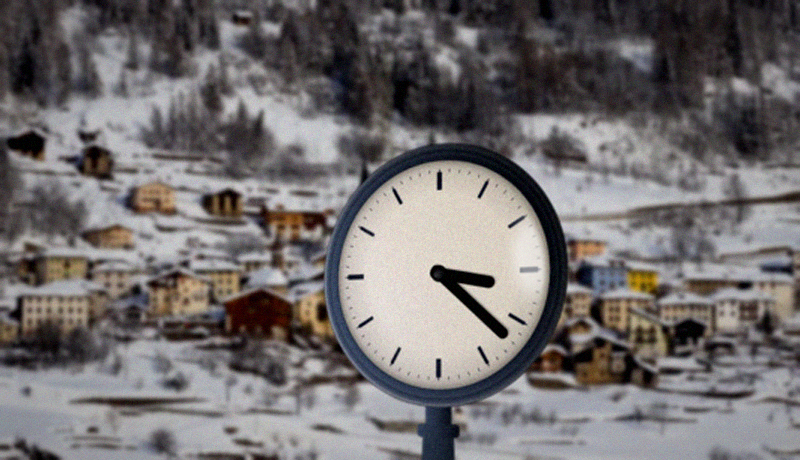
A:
3,22
